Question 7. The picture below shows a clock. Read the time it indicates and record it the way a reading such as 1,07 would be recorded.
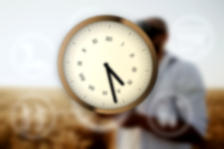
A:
4,27
